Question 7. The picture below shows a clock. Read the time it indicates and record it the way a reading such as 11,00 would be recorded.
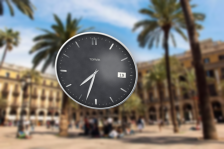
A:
7,33
